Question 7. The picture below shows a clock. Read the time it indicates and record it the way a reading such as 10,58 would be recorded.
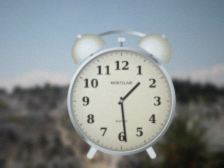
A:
1,29
